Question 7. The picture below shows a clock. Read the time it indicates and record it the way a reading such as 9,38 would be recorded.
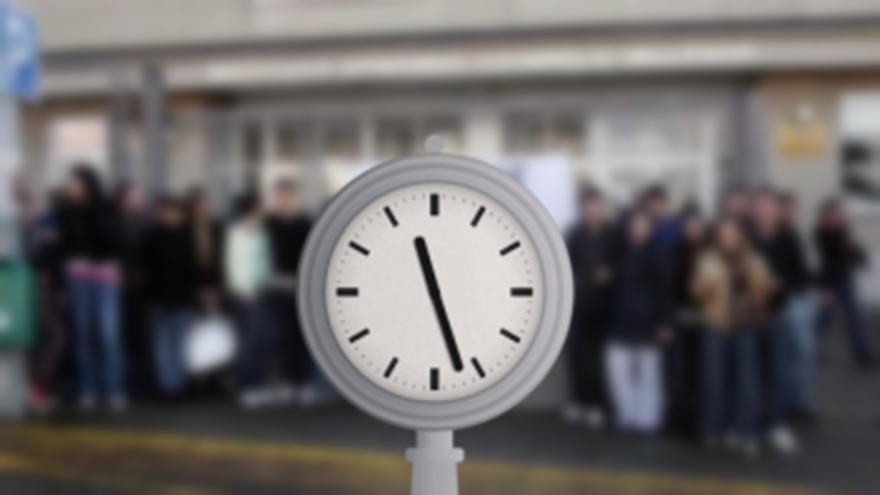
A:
11,27
